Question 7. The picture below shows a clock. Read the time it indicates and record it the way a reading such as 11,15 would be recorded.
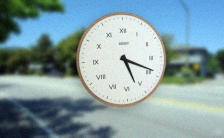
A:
5,19
